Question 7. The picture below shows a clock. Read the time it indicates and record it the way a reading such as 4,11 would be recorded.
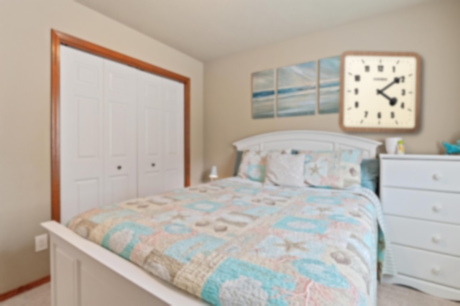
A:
4,09
